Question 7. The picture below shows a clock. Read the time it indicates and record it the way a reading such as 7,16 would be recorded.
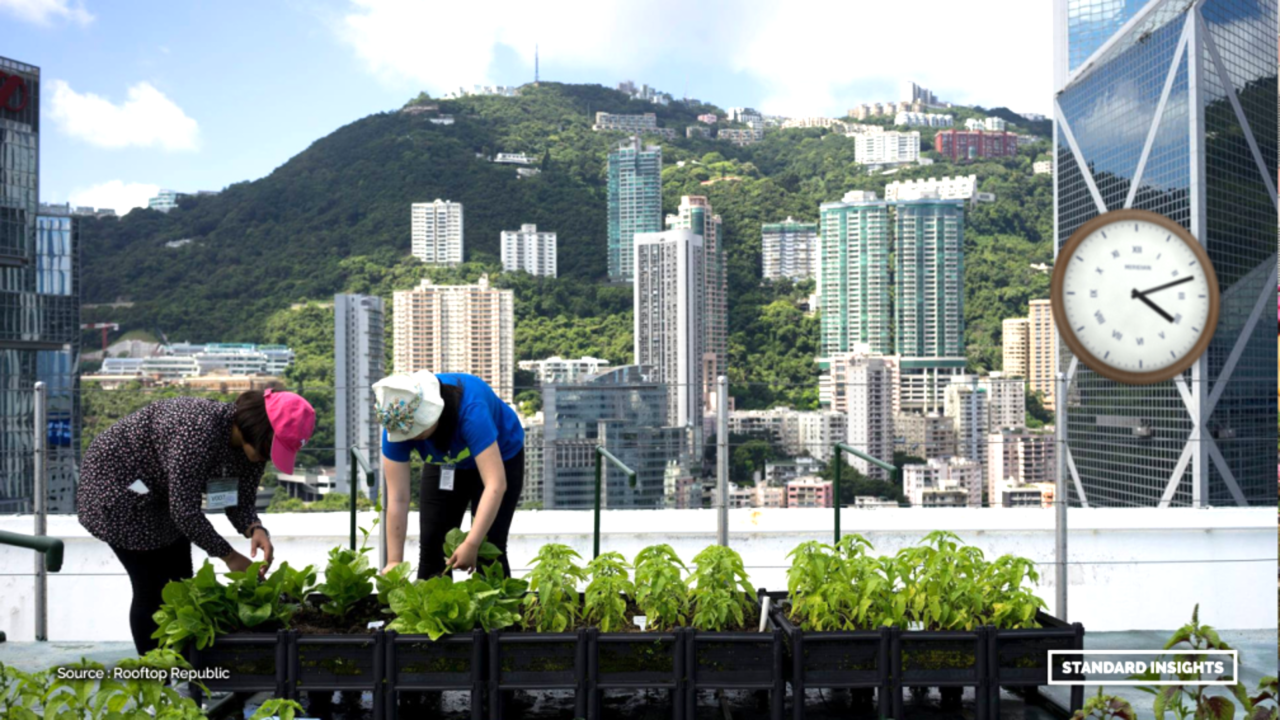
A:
4,12
